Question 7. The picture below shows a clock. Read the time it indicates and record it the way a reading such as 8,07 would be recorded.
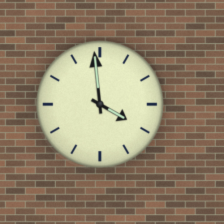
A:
3,59
